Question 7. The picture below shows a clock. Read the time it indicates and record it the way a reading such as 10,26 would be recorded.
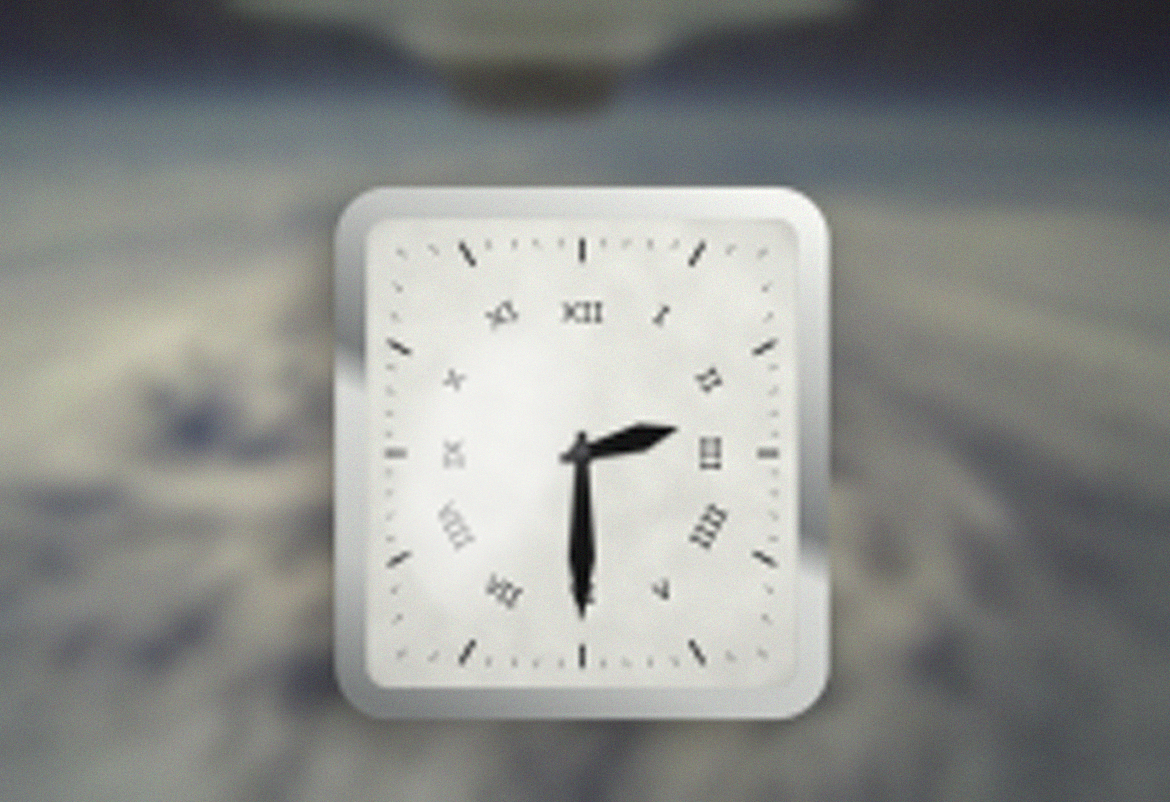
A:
2,30
